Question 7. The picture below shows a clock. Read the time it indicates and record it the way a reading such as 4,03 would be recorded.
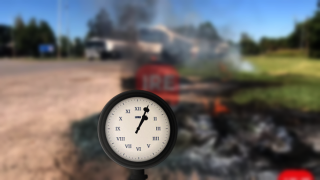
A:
1,04
